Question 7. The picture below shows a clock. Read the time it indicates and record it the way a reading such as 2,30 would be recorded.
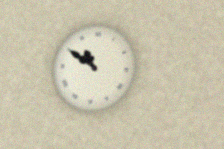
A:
10,50
